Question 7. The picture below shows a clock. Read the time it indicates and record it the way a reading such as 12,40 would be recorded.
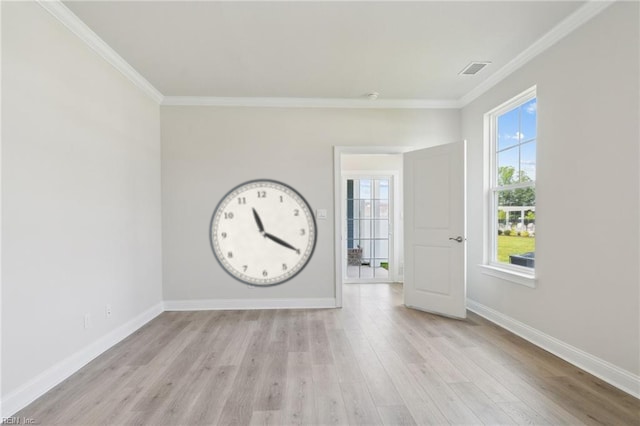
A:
11,20
